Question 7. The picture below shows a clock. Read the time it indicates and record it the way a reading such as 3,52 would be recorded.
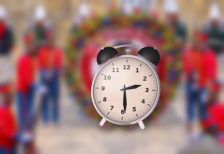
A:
2,29
